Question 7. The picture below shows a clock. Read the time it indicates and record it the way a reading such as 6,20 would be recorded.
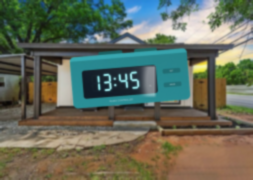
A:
13,45
